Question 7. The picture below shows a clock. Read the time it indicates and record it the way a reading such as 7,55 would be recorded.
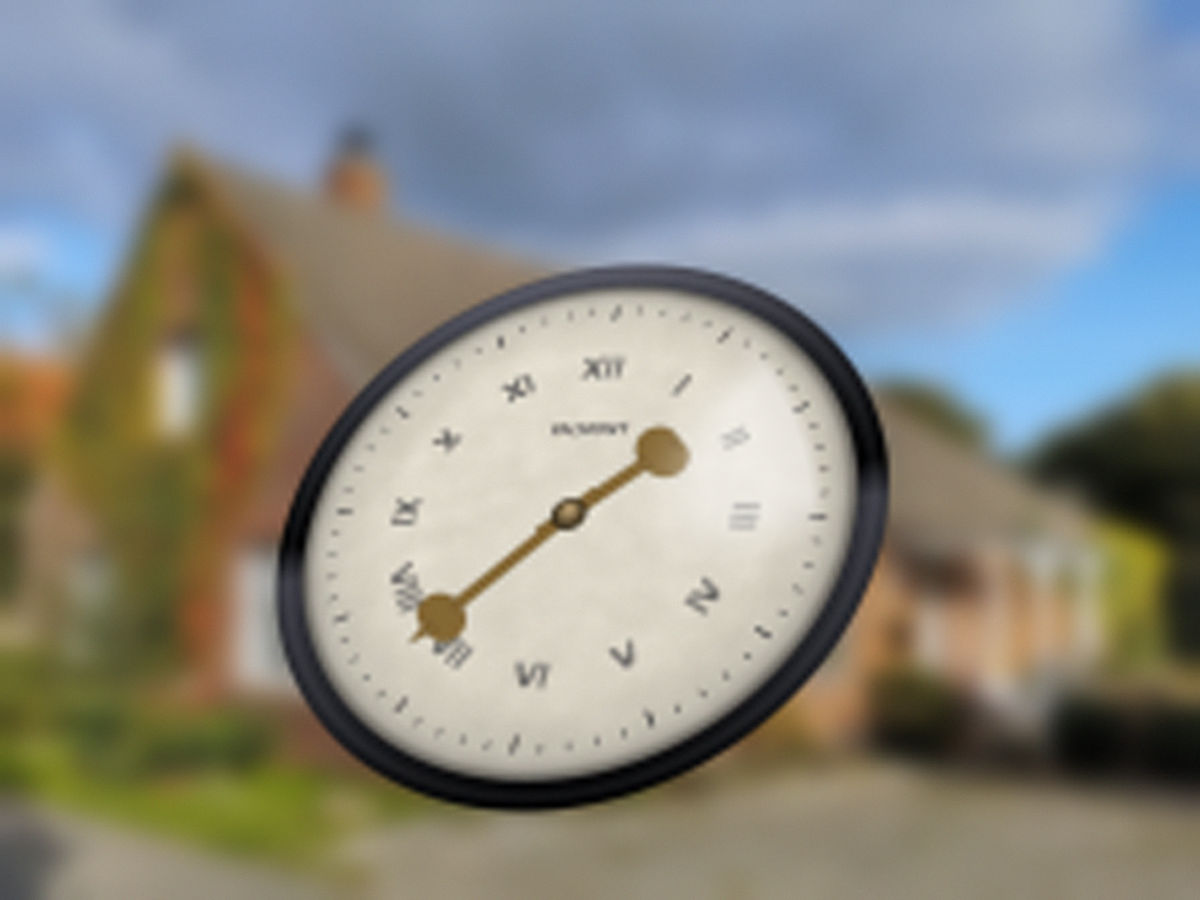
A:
1,37
